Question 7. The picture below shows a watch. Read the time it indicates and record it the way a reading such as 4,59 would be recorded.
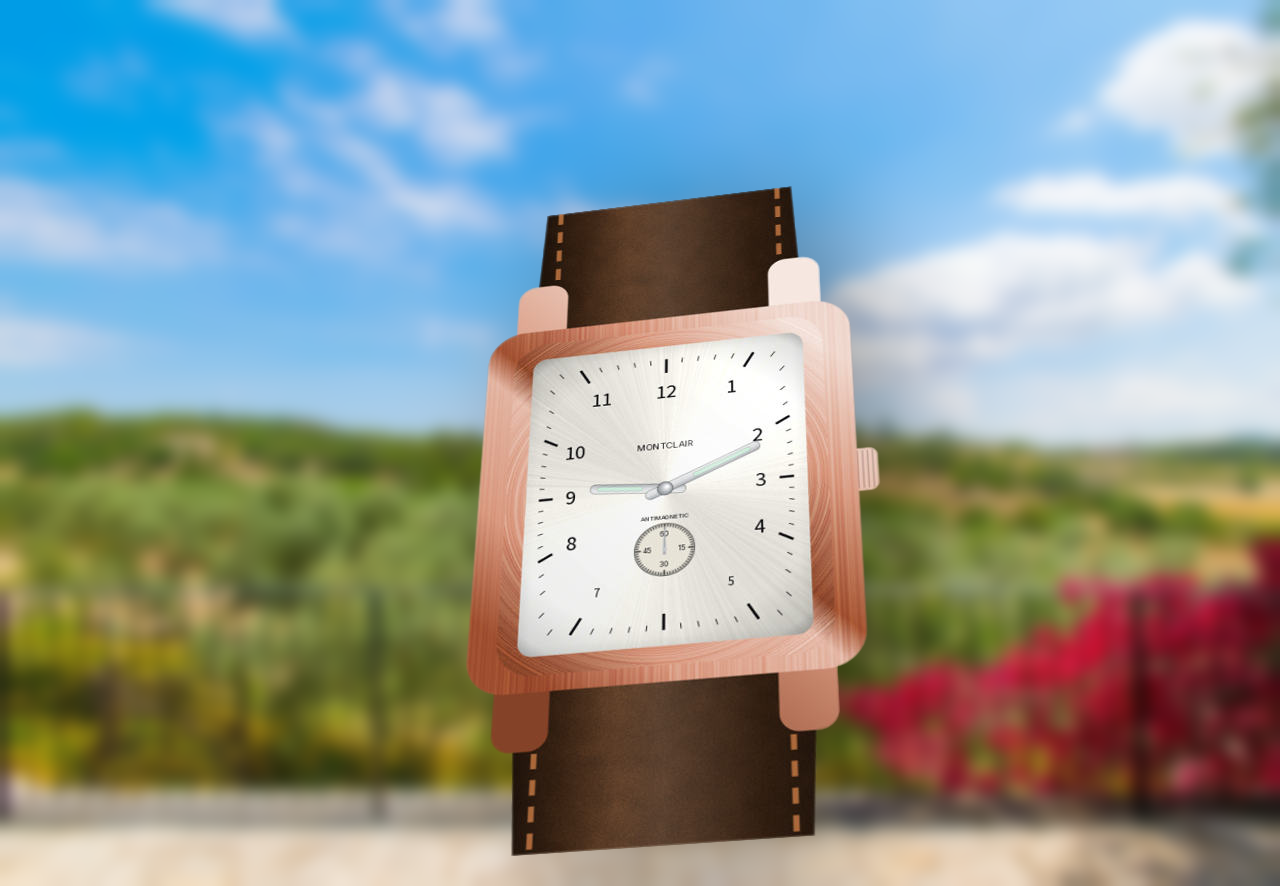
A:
9,11
